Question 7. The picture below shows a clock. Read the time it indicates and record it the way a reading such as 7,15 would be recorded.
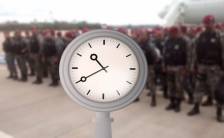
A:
10,40
